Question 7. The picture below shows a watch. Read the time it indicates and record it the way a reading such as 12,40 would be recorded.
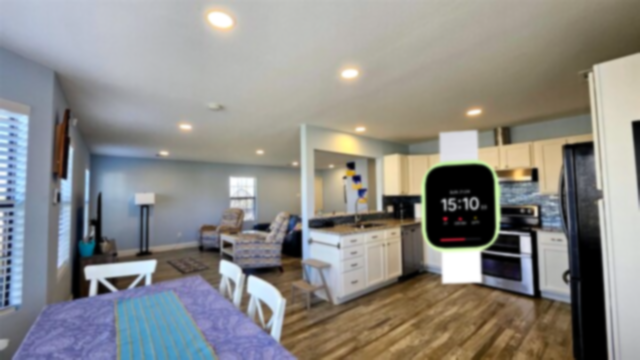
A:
15,10
